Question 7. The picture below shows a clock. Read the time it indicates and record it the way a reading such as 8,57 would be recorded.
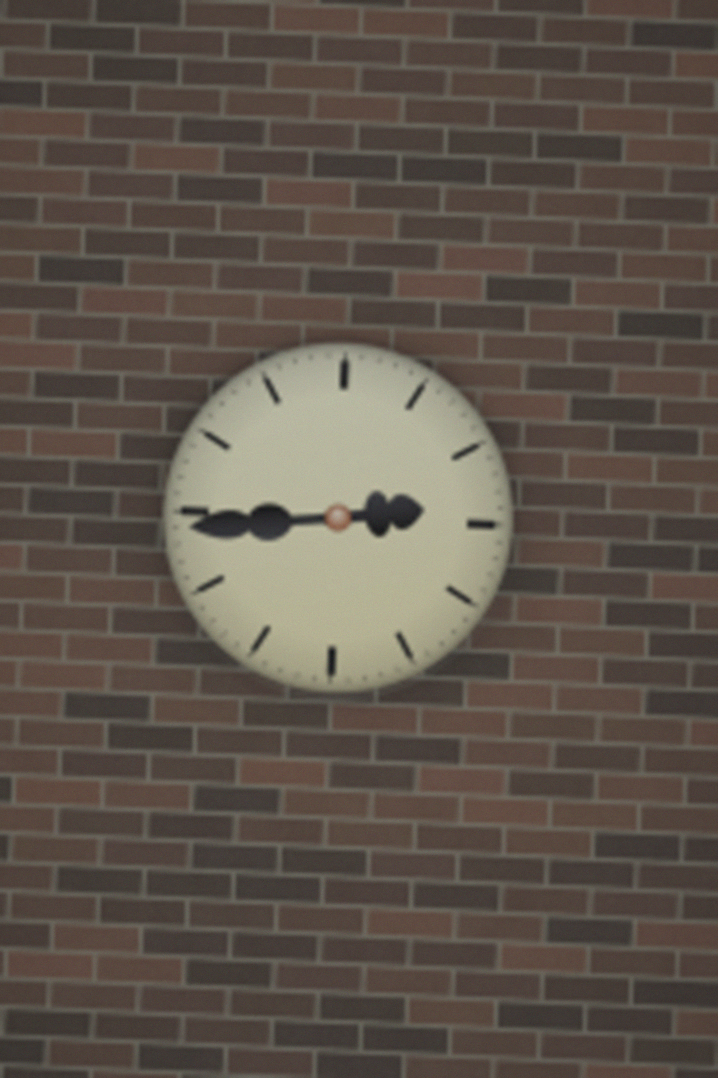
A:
2,44
